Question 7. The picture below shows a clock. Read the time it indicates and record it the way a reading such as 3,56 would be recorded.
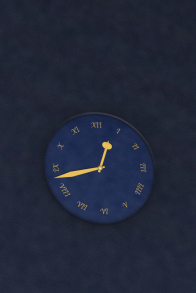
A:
12,43
